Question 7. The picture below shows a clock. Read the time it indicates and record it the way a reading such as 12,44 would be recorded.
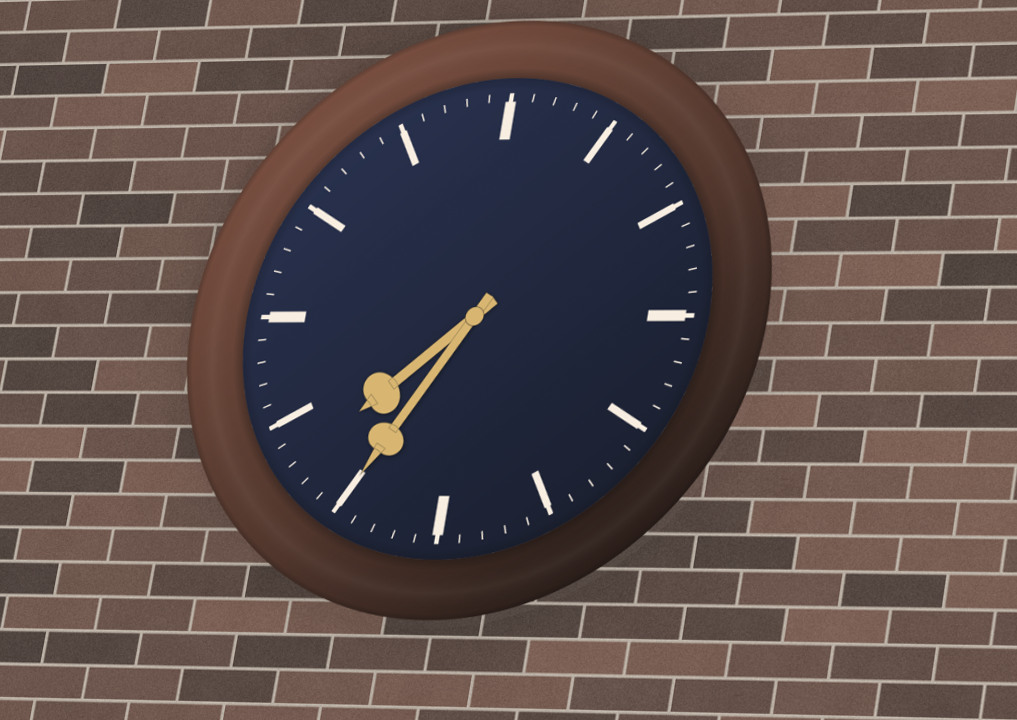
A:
7,35
